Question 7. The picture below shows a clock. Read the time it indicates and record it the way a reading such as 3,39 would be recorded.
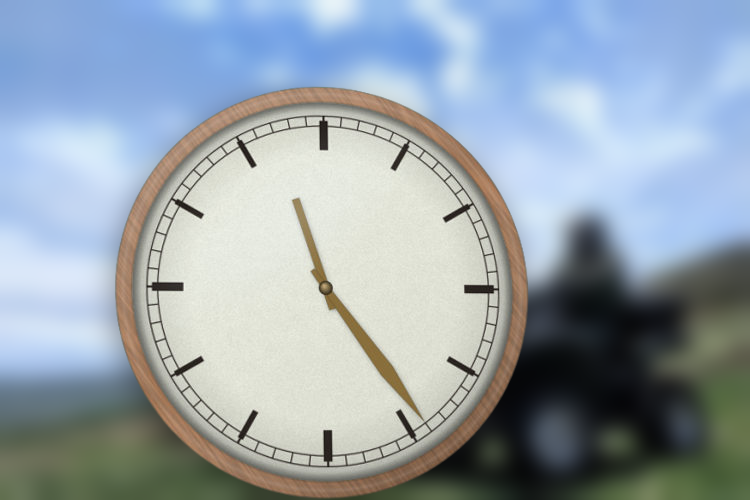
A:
11,24
